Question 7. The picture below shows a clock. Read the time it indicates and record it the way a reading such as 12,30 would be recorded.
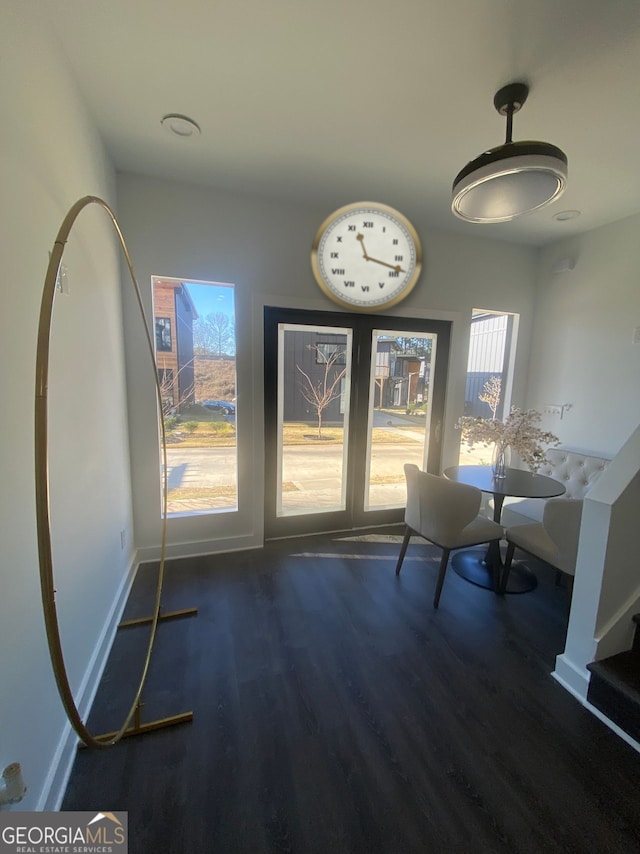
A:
11,18
